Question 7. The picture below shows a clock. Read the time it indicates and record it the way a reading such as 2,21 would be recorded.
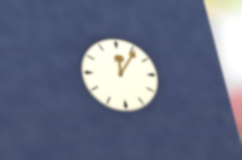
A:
12,06
